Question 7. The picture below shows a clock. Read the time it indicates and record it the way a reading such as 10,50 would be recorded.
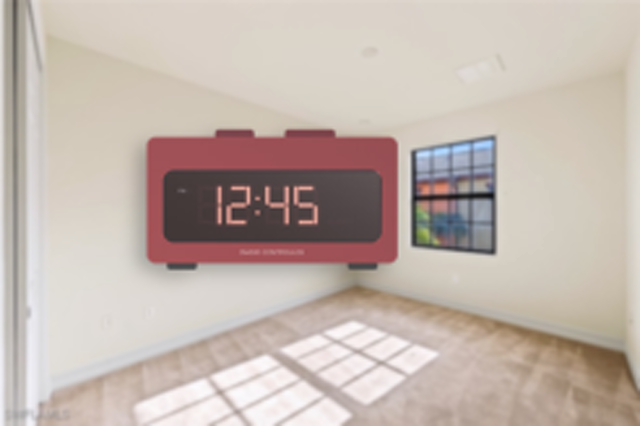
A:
12,45
